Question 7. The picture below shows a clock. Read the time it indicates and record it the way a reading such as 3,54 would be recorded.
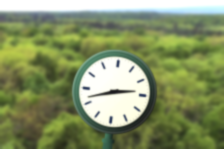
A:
2,42
